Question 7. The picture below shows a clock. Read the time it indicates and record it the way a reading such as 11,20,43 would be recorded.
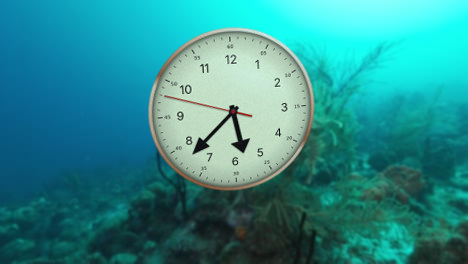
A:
5,37,48
